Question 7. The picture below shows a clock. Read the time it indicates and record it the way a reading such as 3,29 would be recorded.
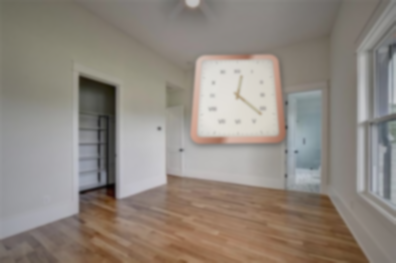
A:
12,22
